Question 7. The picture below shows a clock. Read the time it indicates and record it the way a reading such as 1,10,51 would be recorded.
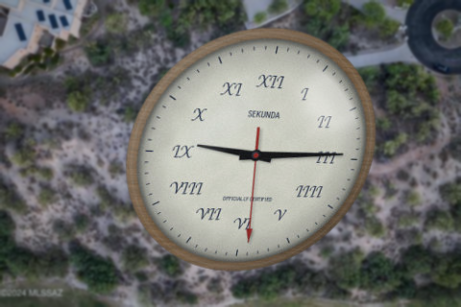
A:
9,14,29
